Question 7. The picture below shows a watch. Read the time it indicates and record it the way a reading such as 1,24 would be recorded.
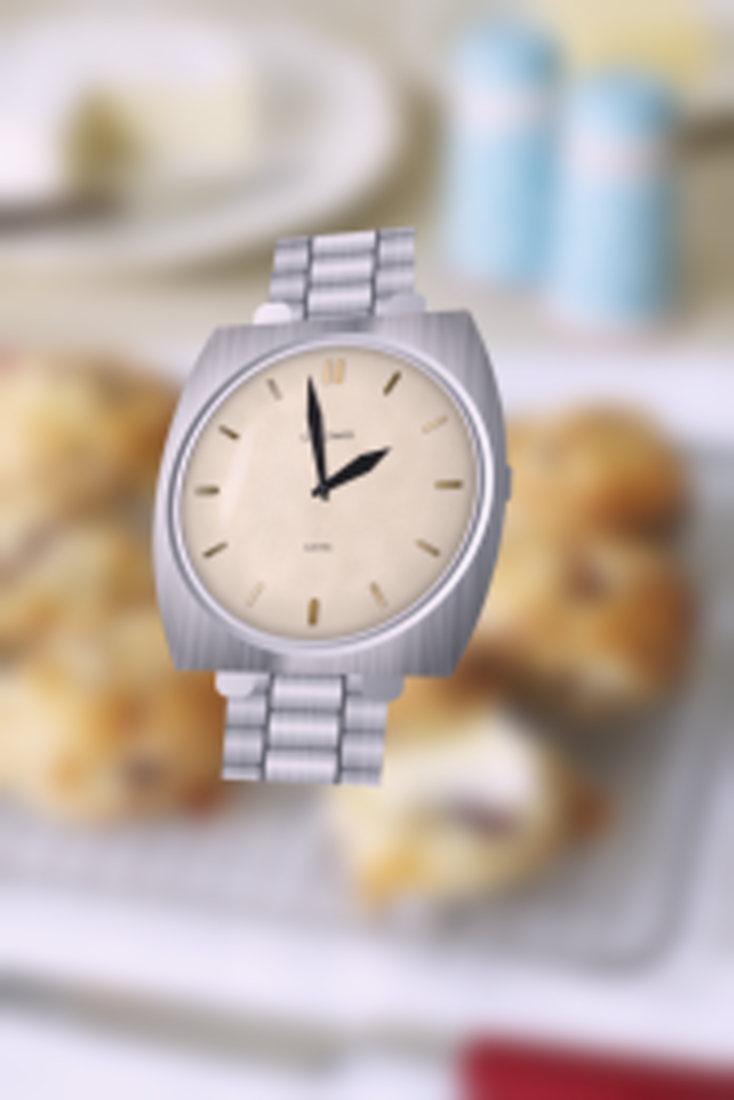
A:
1,58
